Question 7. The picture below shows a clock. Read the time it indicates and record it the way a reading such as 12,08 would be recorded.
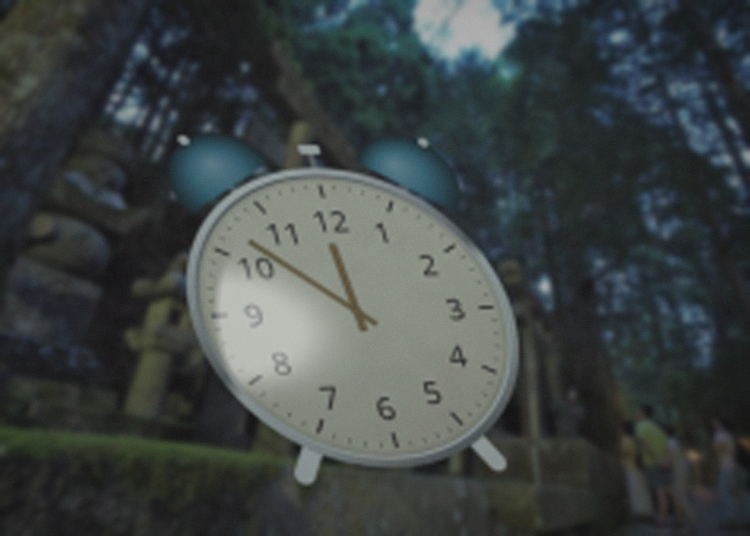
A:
11,52
